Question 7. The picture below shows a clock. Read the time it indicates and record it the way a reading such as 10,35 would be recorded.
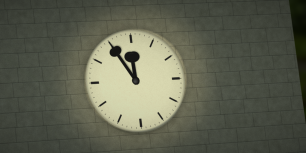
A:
11,55
